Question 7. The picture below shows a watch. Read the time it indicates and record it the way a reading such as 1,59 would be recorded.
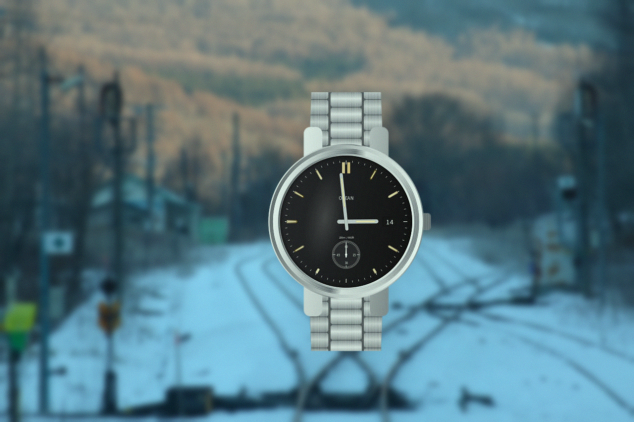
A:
2,59
